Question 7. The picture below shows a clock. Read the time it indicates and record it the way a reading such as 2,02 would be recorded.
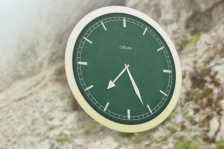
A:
7,26
